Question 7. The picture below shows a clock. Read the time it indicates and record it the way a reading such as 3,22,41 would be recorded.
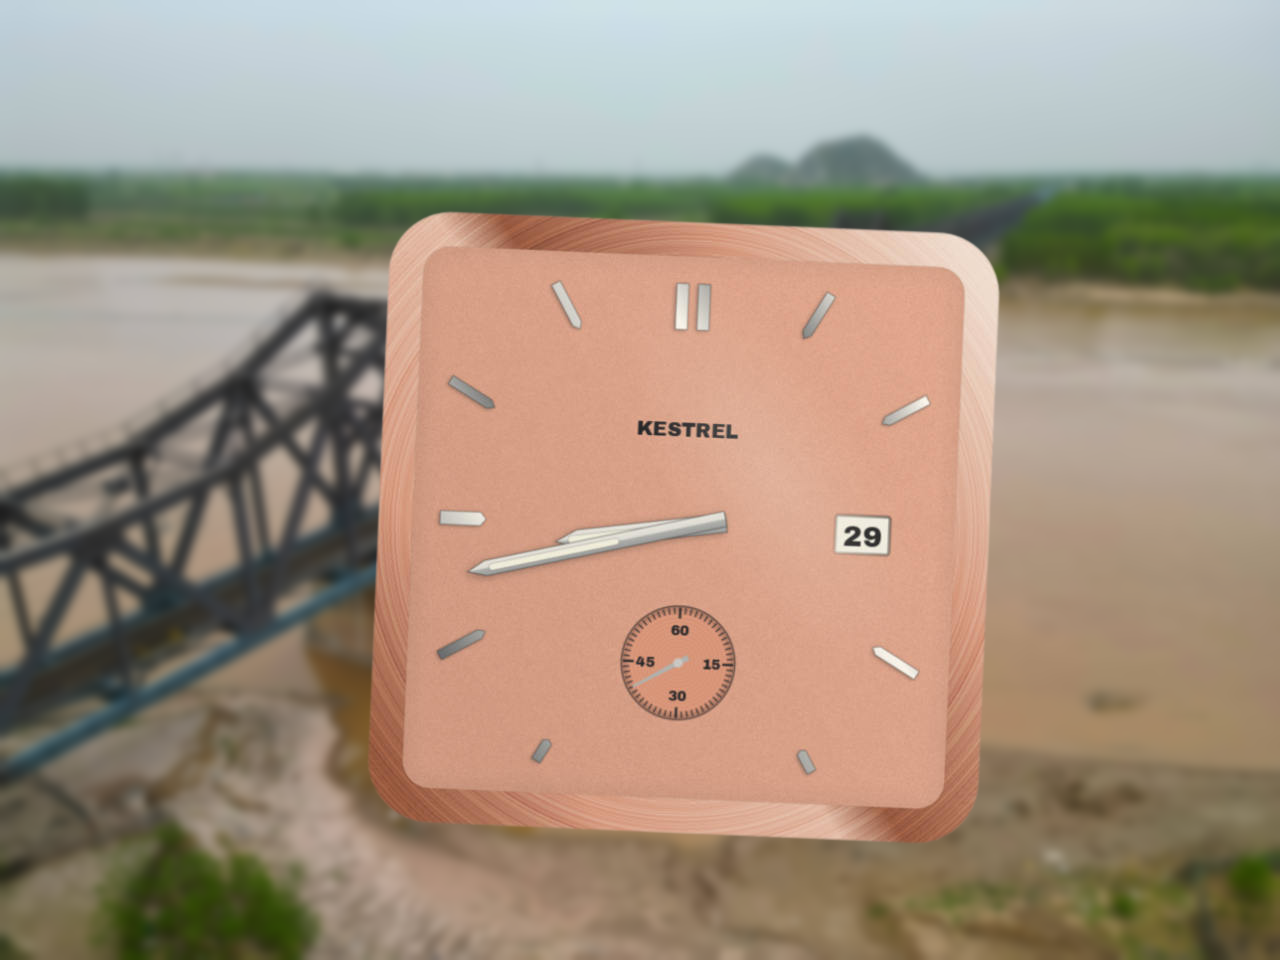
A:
8,42,40
